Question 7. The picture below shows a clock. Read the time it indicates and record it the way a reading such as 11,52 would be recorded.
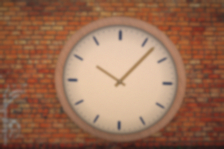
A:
10,07
